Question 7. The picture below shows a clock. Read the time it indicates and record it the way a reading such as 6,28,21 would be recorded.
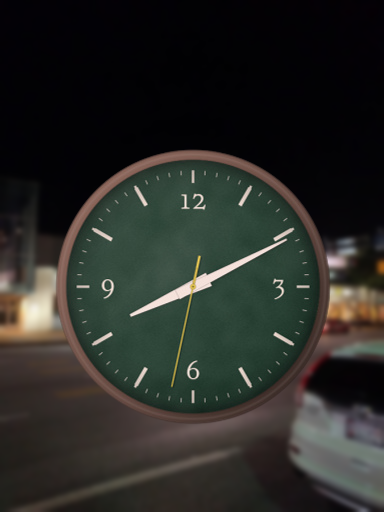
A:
8,10,32
